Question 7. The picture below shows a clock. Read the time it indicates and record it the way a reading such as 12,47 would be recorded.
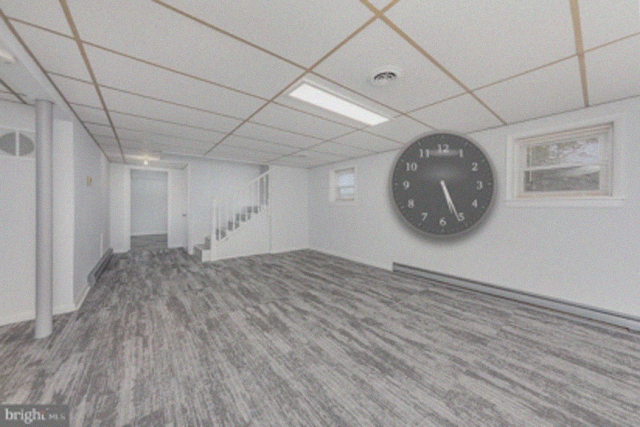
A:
5,26
